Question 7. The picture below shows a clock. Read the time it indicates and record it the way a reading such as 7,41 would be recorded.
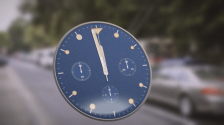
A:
11,59
